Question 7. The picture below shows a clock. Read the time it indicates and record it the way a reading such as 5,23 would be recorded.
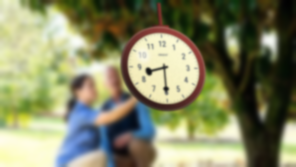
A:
8,30
